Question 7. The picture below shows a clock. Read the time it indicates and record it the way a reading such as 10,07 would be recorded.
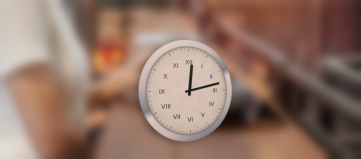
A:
12,13
